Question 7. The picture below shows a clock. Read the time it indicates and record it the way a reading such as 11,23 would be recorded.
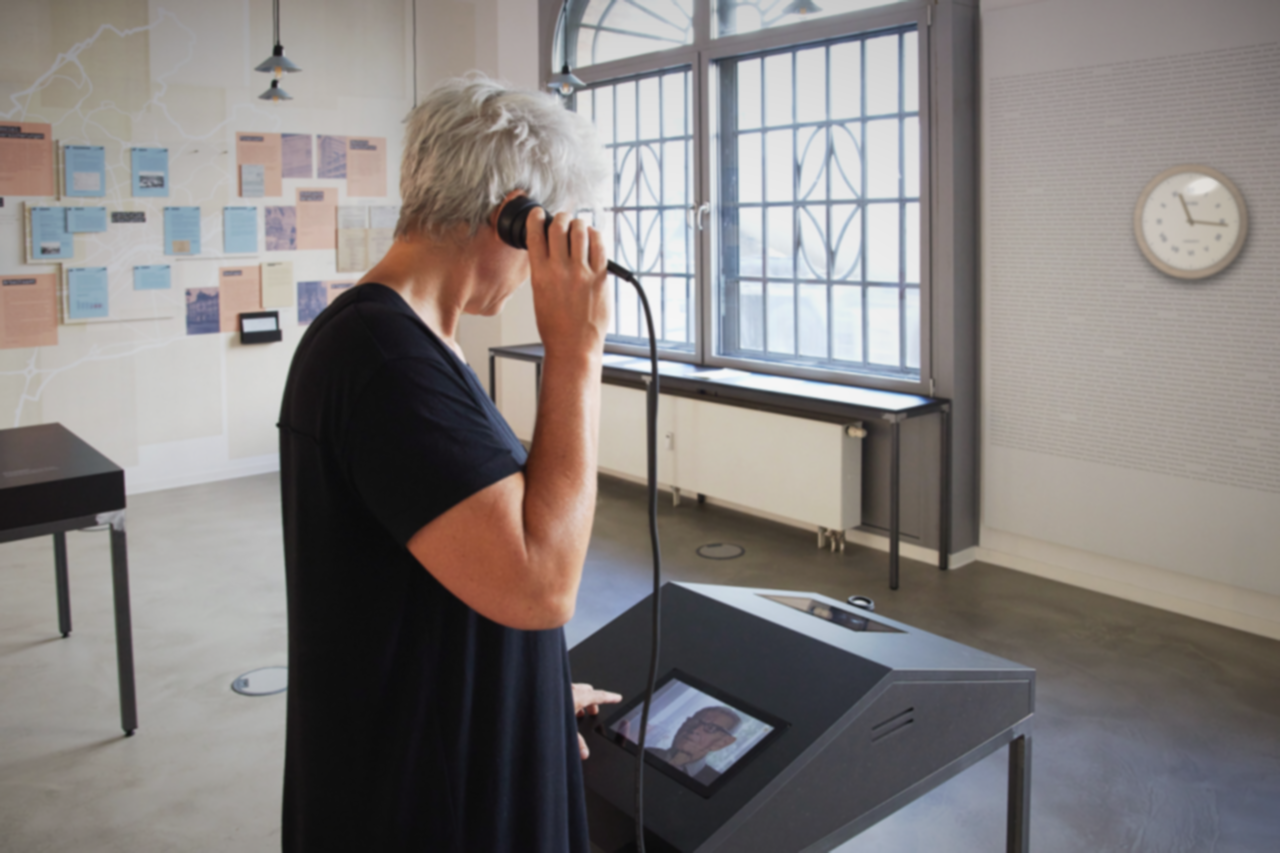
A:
11,16
